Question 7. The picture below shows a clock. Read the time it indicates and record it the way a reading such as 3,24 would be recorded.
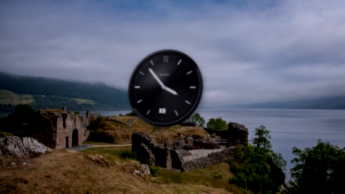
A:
3,53
